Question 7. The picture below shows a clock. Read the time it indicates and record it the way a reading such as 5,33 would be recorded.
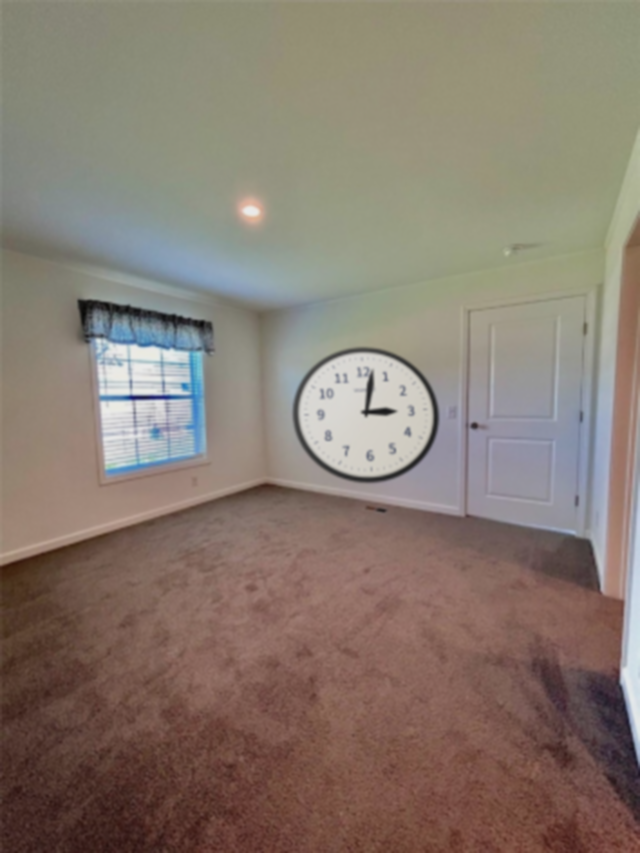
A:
3,02
